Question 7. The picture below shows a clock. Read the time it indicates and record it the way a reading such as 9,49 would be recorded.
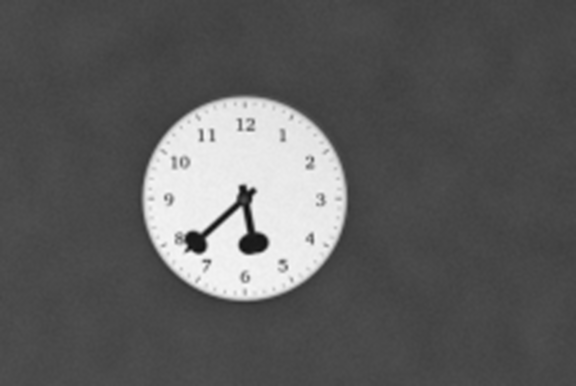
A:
5,38
